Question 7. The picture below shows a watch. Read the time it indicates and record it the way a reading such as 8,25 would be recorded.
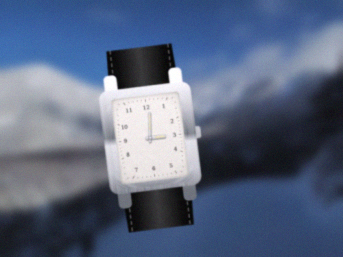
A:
3,01
